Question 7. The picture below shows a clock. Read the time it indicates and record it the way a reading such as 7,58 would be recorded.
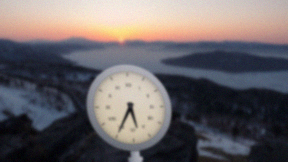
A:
5,35
